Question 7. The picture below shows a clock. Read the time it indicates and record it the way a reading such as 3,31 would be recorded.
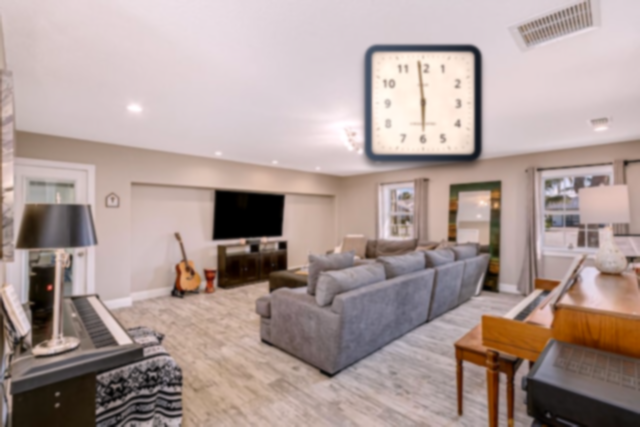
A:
5,59
